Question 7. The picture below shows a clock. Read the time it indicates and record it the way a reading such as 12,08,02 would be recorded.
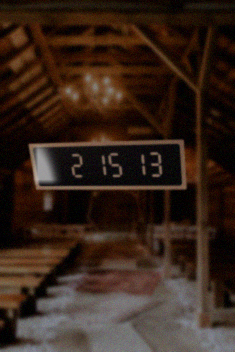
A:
2,15,13
